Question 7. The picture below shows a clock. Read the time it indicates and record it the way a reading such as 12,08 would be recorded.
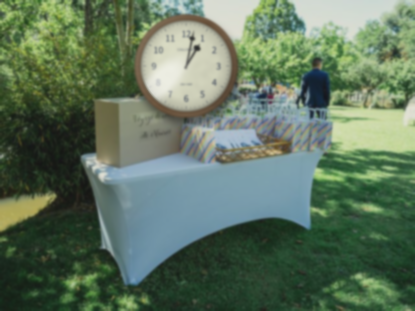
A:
1,02
